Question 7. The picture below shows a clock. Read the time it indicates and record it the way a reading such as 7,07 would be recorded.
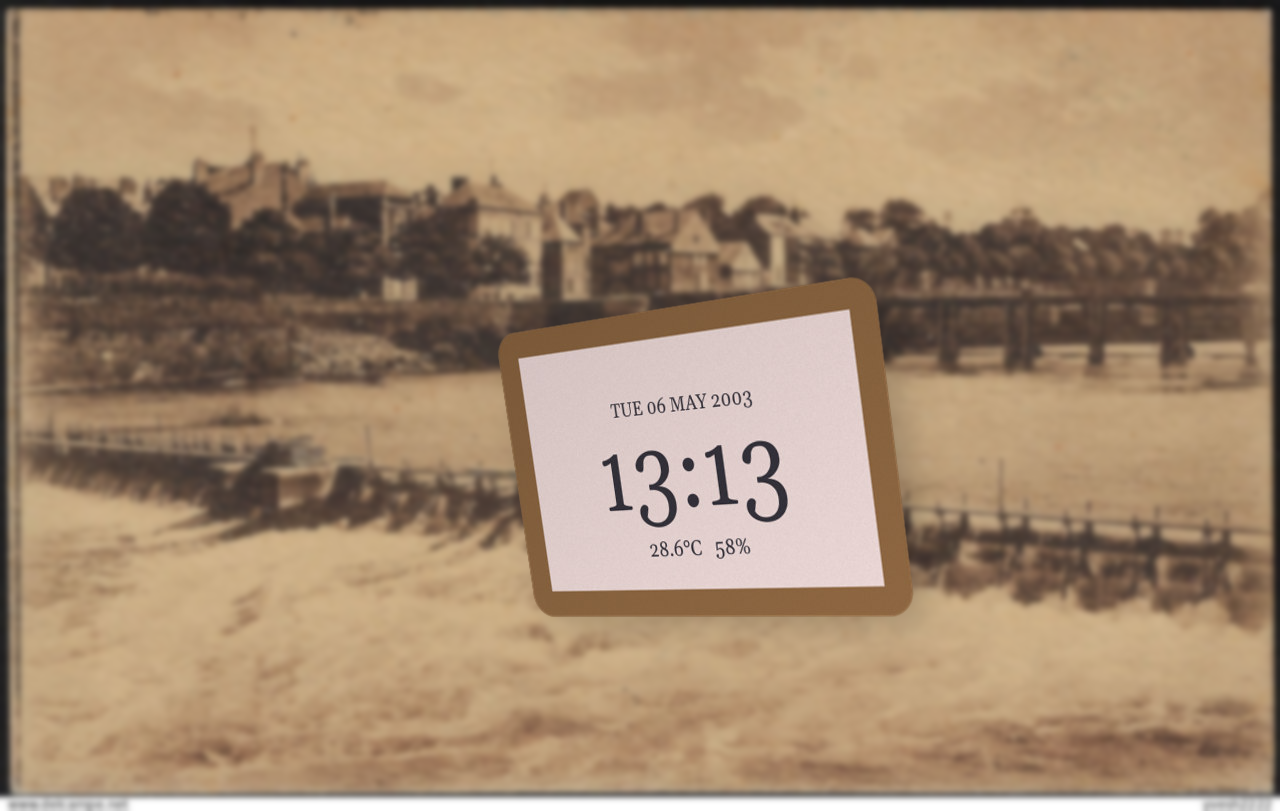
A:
13,13
